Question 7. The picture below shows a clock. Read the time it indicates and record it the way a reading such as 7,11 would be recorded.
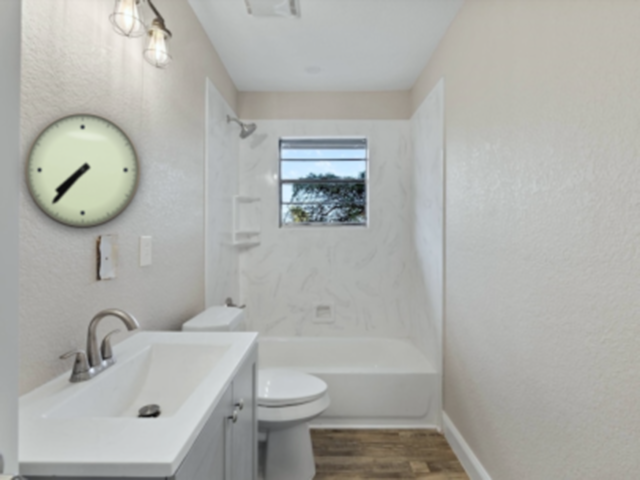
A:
7,37
